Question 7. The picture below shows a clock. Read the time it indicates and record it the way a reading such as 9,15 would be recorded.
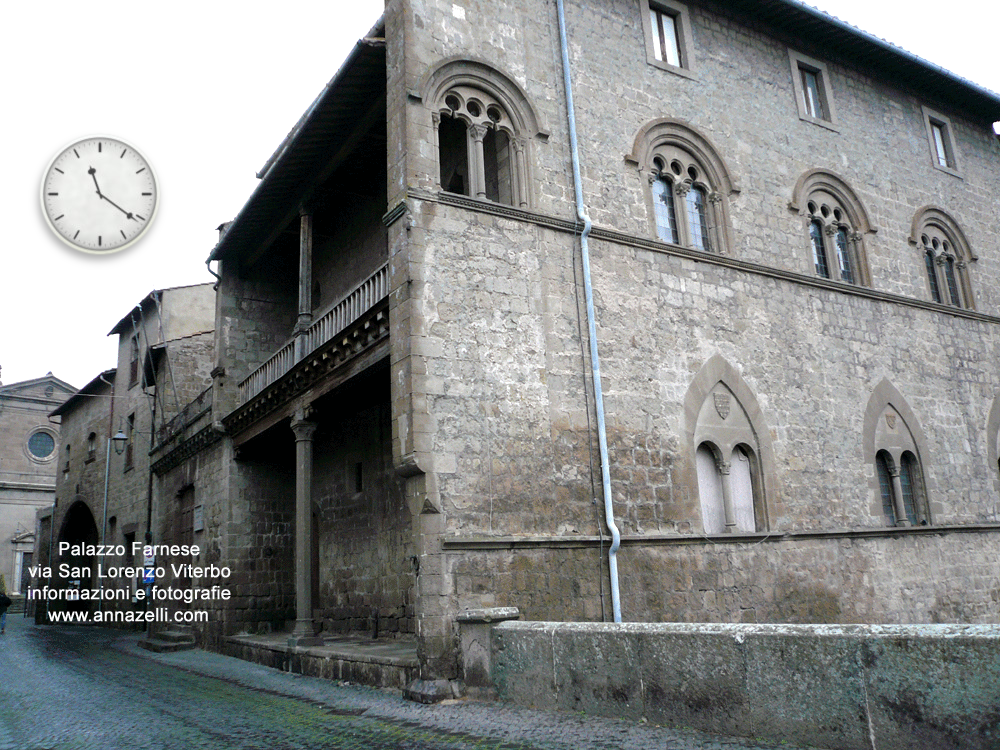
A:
11,21
